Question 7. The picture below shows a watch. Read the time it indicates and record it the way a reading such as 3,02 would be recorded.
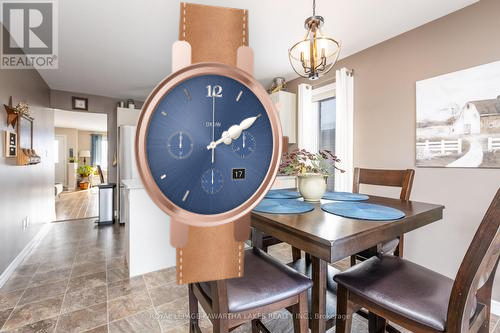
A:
2,10
